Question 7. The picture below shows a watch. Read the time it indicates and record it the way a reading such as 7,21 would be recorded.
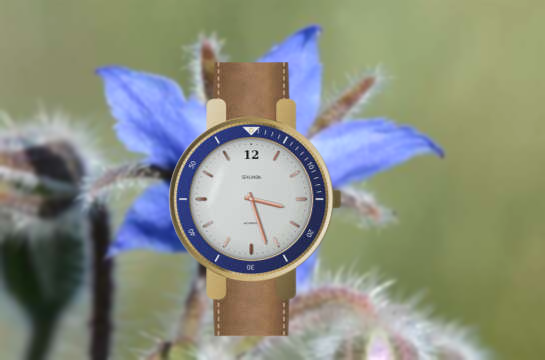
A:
3,27
